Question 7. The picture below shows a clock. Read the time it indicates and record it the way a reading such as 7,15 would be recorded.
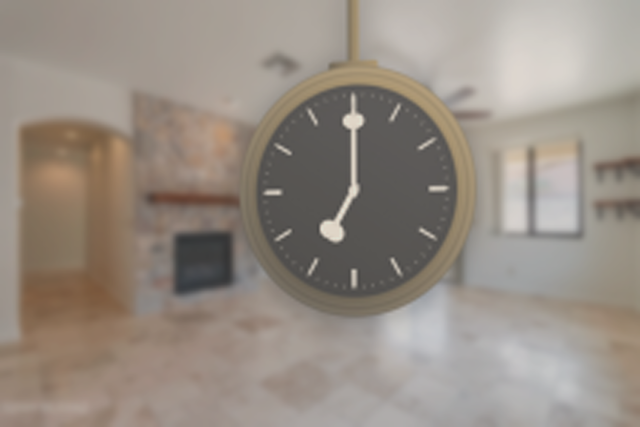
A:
7,00
